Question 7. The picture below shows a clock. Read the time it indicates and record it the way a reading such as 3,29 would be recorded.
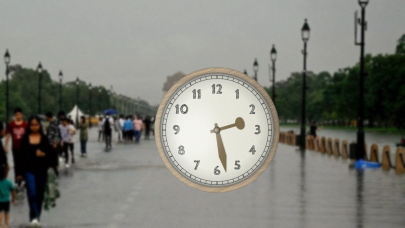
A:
2,28
